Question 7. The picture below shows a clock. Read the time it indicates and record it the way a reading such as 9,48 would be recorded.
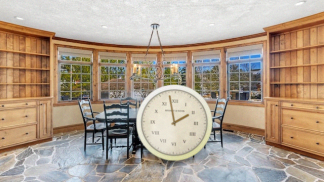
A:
1,58
